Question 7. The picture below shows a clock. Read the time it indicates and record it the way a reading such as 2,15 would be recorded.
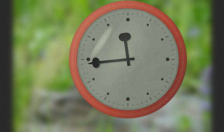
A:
11,44
